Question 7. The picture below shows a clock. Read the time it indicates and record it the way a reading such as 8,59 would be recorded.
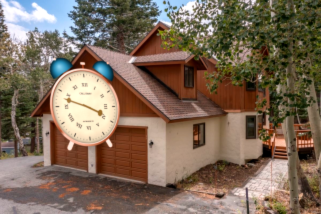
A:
3,48
